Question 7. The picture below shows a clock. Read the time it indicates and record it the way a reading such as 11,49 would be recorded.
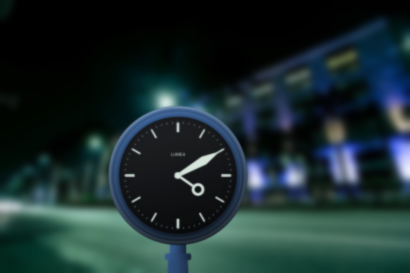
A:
4,10
